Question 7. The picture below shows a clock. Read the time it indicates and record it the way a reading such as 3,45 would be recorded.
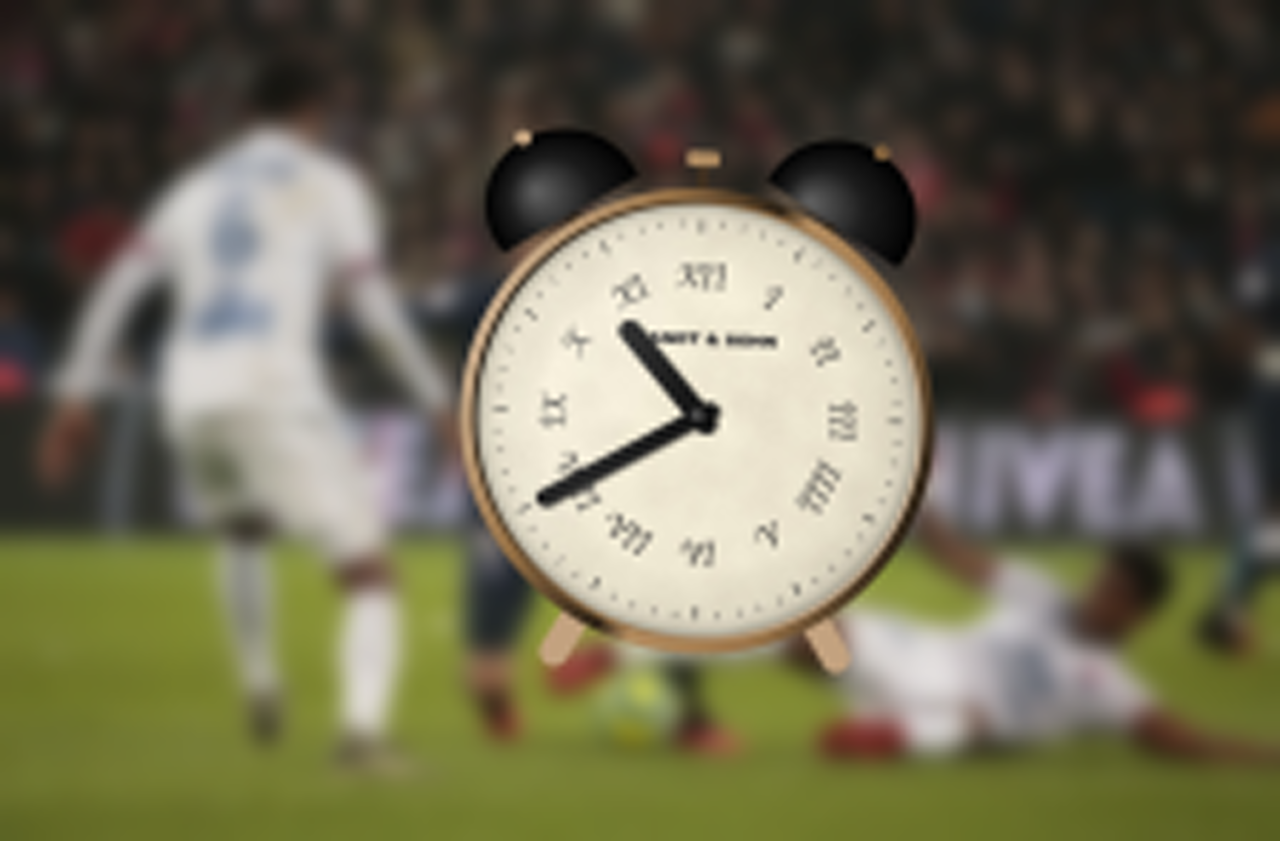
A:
10,40
